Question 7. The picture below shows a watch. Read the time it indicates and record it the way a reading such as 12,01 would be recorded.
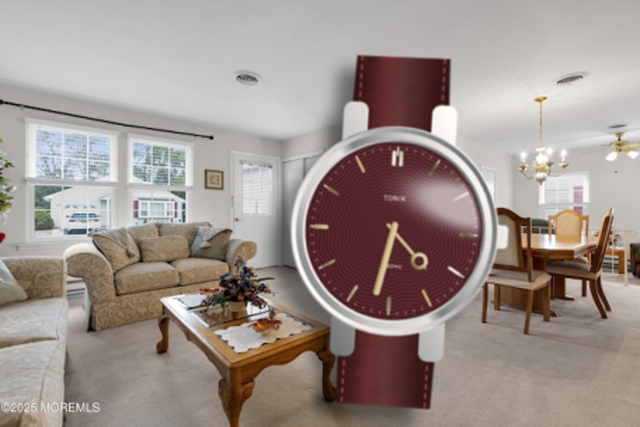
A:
4,32
